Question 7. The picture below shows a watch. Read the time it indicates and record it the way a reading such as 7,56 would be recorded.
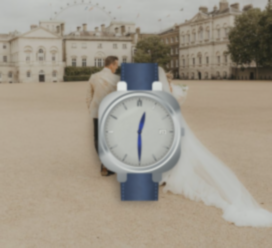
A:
12,30
